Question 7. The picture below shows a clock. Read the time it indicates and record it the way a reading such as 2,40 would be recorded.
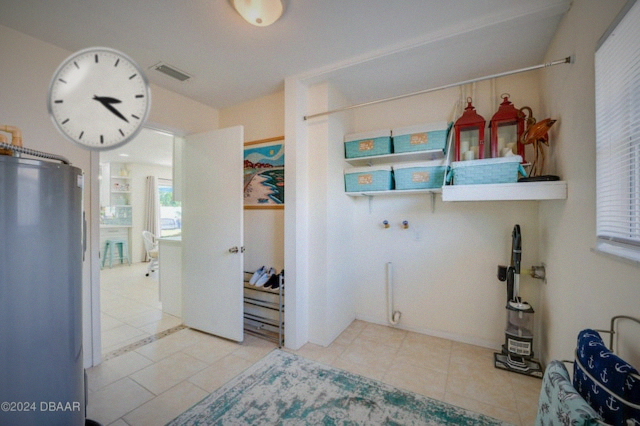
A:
3,22
